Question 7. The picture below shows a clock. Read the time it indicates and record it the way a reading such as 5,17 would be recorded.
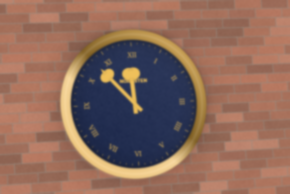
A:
11,53
